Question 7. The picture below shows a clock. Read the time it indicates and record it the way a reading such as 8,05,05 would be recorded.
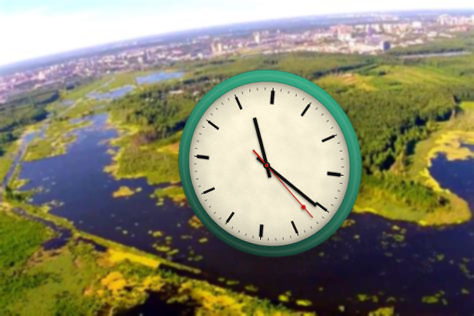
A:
11,20,22
